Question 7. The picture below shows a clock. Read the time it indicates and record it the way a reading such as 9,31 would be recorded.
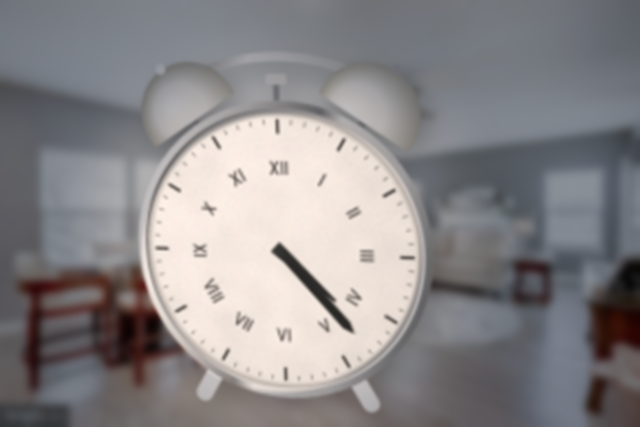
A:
4,23
